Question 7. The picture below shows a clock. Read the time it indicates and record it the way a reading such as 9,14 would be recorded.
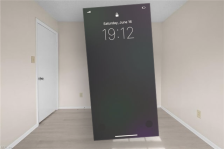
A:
19,12
